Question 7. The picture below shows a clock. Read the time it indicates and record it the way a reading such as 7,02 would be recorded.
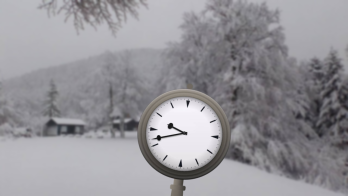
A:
9,42
